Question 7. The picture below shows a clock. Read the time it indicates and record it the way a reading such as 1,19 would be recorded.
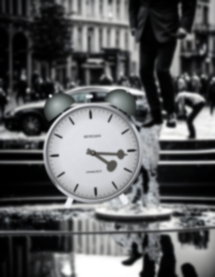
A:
4,16
